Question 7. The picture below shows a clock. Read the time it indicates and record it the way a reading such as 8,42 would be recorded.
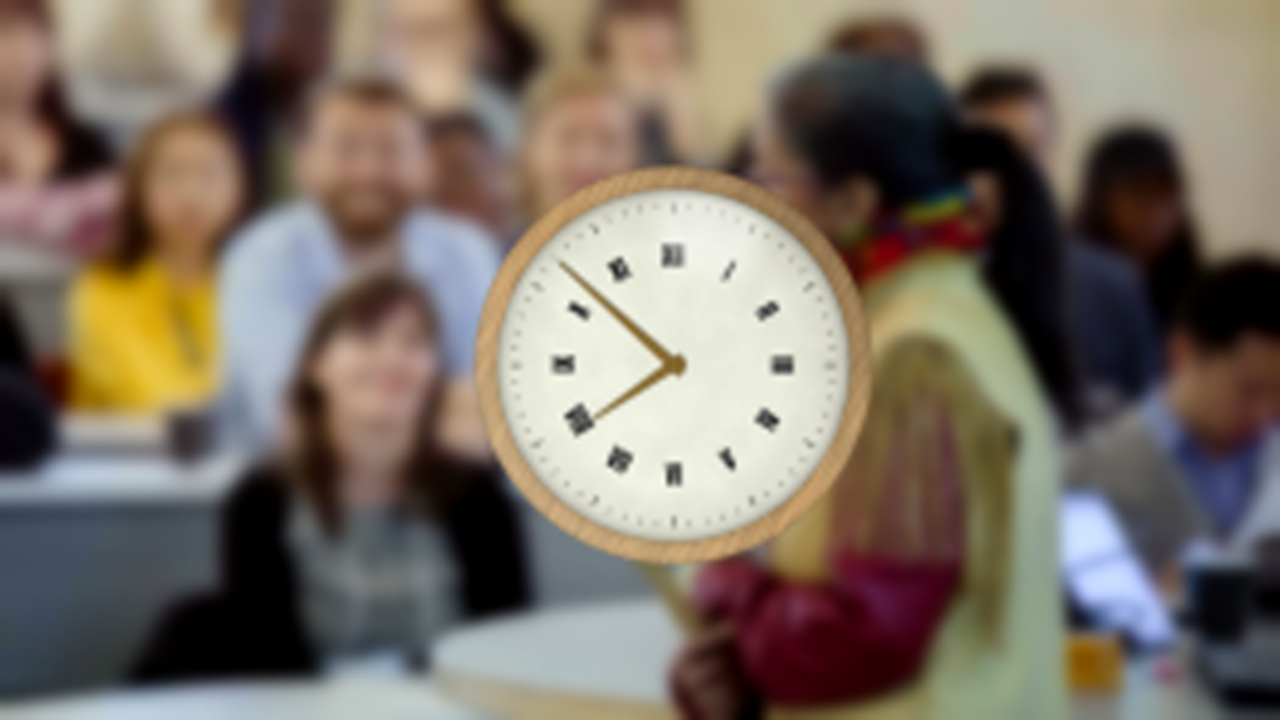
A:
7,52
